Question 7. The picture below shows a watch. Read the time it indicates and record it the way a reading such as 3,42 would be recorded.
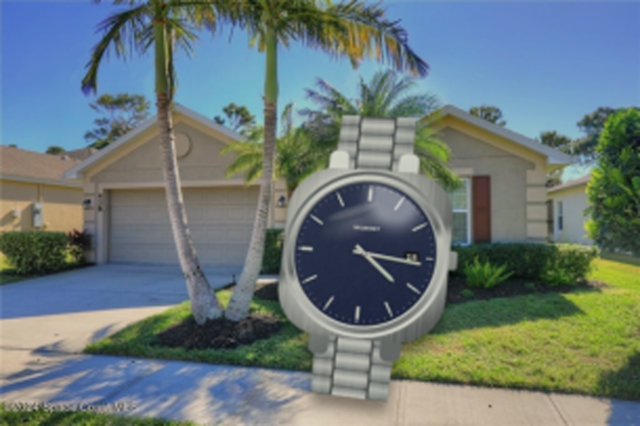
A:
4,16
